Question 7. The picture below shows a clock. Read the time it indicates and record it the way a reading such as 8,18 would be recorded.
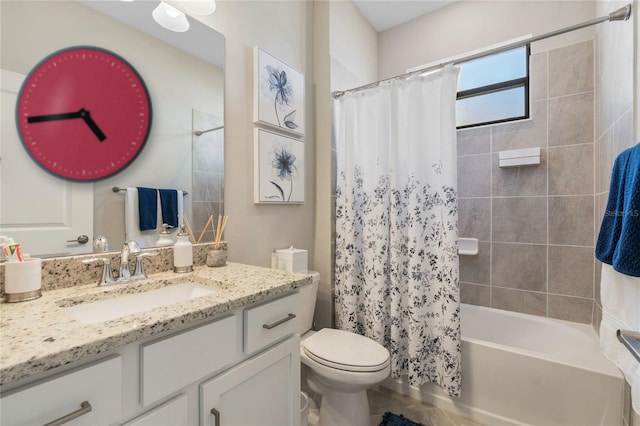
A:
4,44
